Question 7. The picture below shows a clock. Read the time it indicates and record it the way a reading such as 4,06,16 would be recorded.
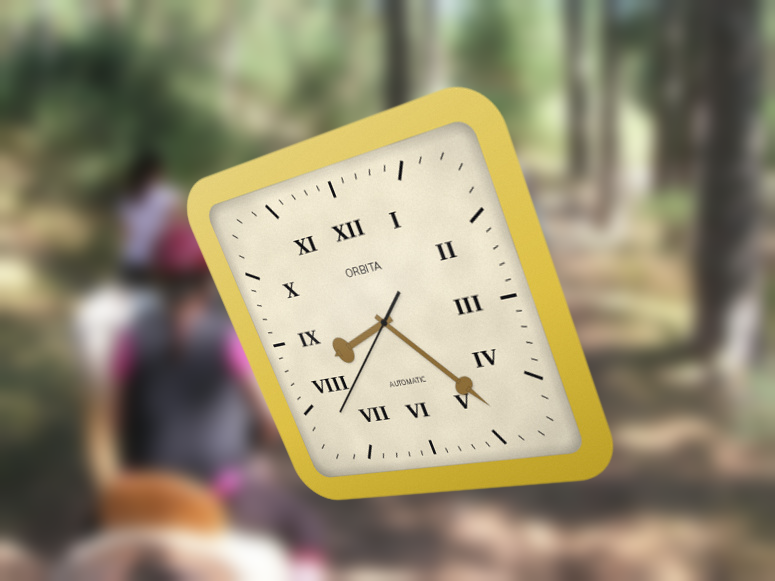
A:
8,23,38
